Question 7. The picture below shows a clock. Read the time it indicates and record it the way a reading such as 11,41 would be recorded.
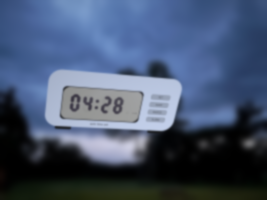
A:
4,28
